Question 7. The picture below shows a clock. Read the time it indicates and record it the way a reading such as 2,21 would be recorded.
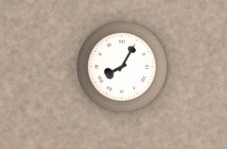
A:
8,05
